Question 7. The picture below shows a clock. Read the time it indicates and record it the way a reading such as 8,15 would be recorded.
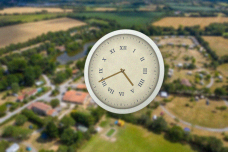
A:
4,41
